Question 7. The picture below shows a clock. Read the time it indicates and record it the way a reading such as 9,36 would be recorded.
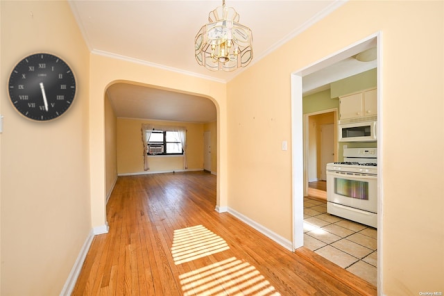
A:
5,28
